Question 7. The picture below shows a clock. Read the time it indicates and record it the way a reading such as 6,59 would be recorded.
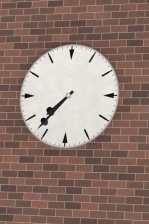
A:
7,37
